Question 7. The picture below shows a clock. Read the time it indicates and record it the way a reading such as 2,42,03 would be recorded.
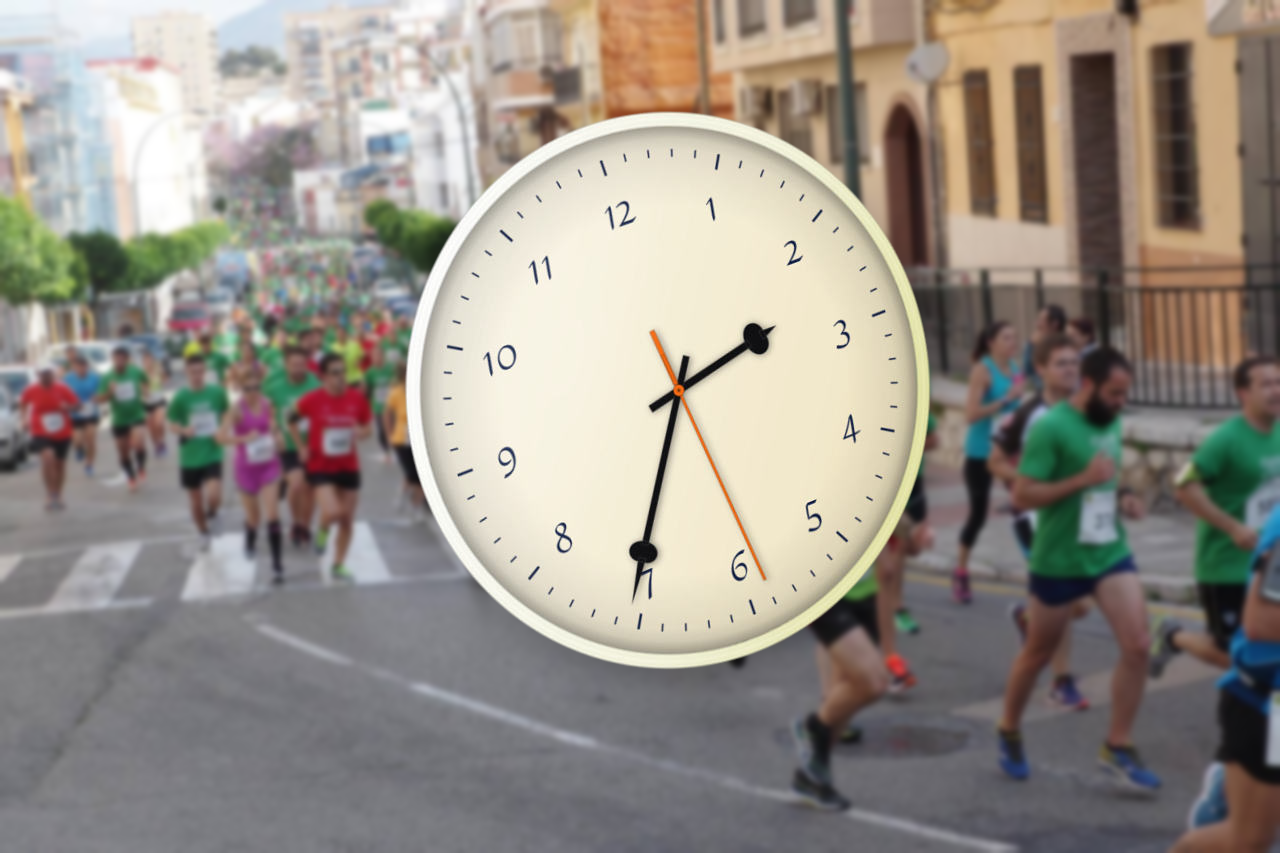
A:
2,35,29
